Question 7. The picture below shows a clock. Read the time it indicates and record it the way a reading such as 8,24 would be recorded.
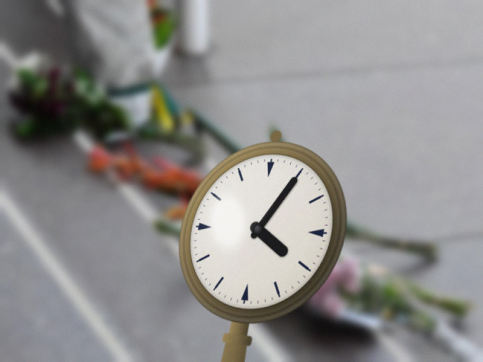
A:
4,05
